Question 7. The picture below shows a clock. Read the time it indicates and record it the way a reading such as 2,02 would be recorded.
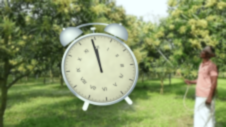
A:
11,59
